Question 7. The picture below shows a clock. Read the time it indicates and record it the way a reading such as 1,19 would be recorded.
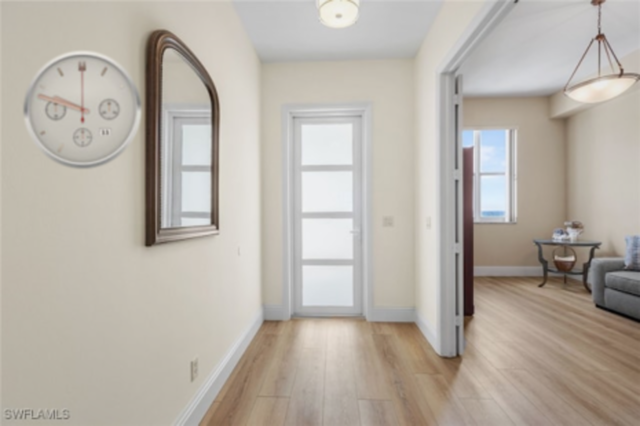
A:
9,48
